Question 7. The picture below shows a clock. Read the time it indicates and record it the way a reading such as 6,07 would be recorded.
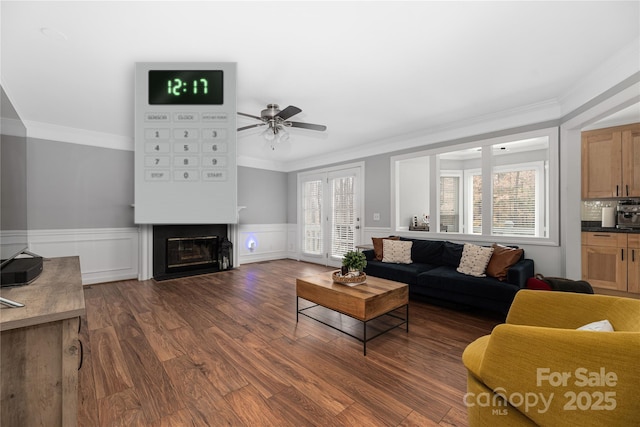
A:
12,17
